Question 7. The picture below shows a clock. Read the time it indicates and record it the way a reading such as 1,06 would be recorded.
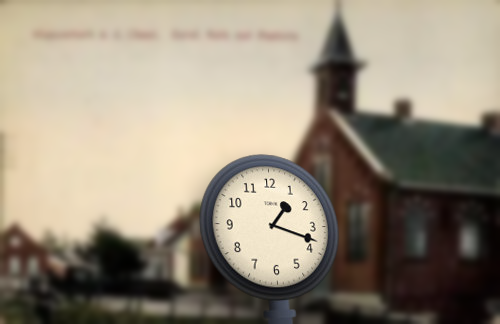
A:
1,18
